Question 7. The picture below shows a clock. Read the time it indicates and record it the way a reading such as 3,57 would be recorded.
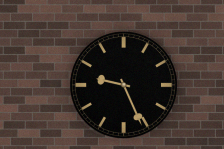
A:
9,26
